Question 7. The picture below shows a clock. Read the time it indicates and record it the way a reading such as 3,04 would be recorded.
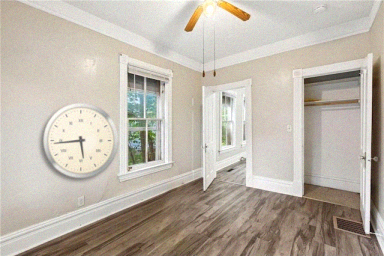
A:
5,44
